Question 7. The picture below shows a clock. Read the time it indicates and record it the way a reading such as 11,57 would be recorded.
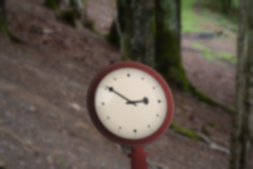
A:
2,51
